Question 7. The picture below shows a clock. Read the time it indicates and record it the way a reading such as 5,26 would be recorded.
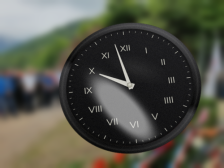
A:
9,58
